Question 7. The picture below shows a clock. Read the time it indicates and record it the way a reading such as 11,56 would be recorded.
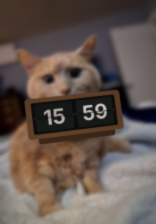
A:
15,59
